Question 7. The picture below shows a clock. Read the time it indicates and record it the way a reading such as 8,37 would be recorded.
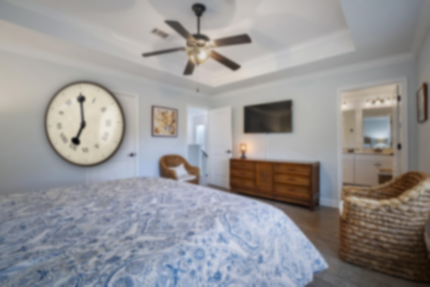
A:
7,00
